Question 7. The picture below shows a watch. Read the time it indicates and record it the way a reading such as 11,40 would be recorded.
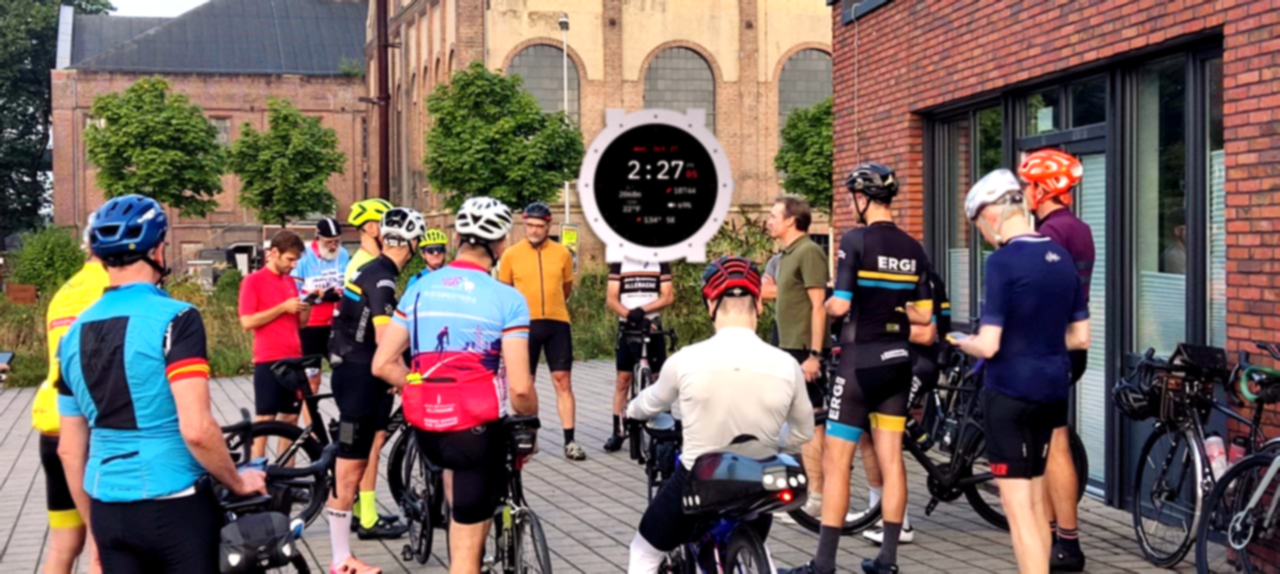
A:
2,27
